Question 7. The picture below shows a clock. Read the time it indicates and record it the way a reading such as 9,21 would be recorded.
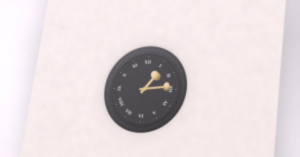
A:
1,14
